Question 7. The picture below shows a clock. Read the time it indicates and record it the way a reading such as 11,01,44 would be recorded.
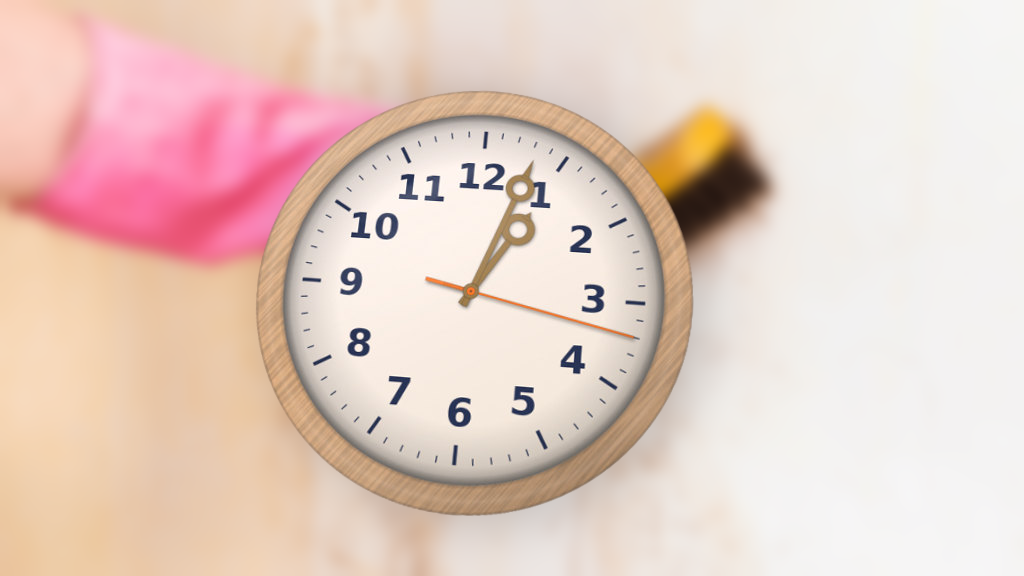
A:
1,03,17
